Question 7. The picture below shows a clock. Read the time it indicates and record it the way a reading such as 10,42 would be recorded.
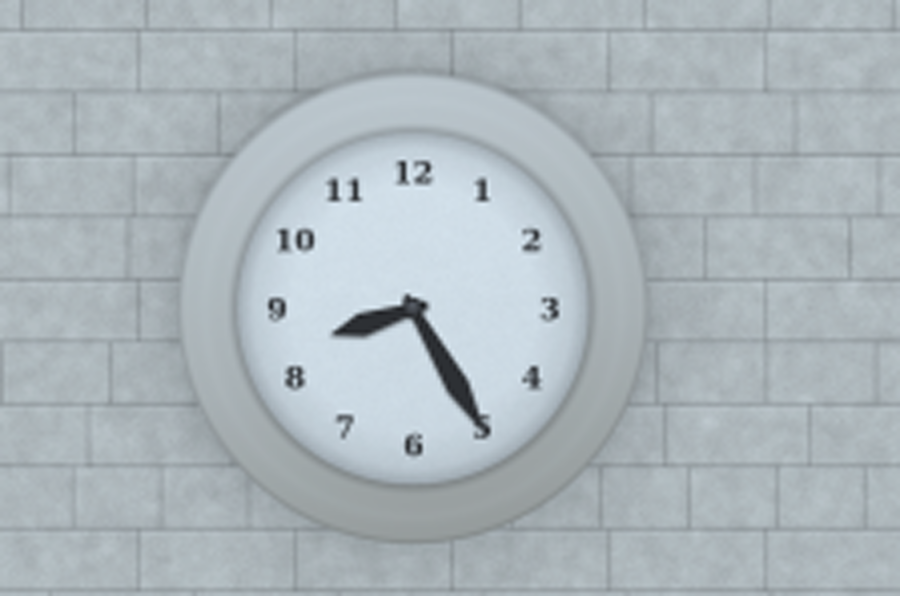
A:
8,25
